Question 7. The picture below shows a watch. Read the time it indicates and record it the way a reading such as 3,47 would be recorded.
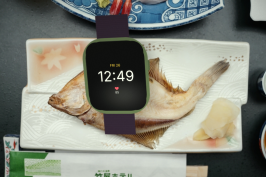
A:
12,49
